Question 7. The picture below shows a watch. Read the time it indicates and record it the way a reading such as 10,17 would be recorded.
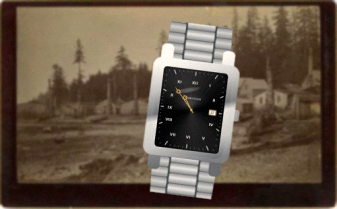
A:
10,53
